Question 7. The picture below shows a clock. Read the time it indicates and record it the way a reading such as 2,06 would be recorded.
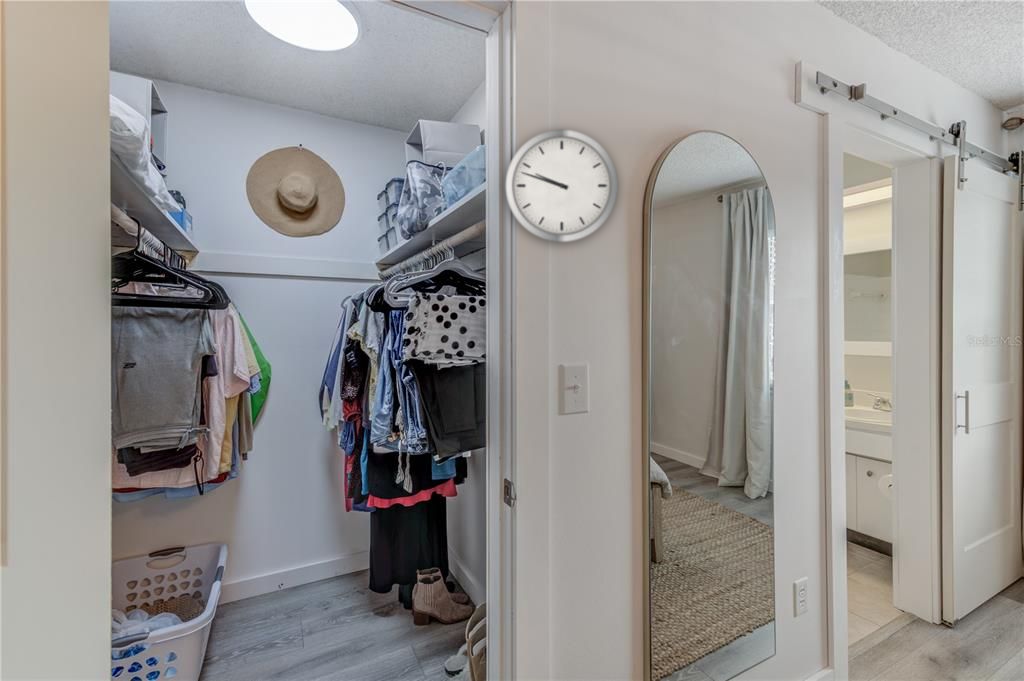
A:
9,48
